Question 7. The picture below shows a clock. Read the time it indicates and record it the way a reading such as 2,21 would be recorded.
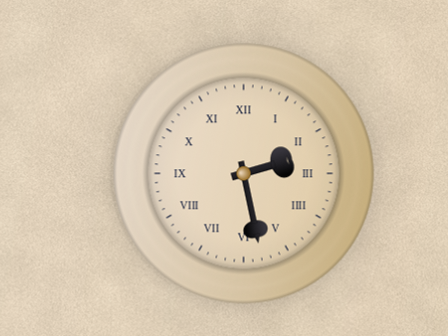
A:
2,28
